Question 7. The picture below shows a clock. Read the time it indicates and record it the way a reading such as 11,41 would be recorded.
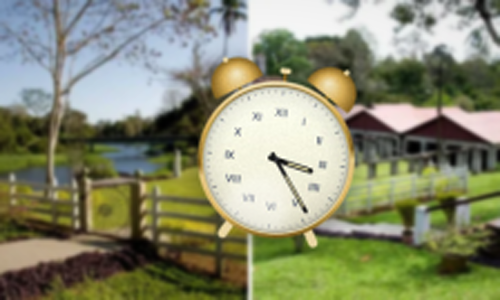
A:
3,24
